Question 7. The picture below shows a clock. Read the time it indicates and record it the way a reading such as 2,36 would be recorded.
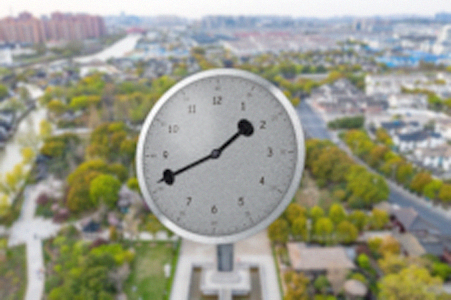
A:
1,41
